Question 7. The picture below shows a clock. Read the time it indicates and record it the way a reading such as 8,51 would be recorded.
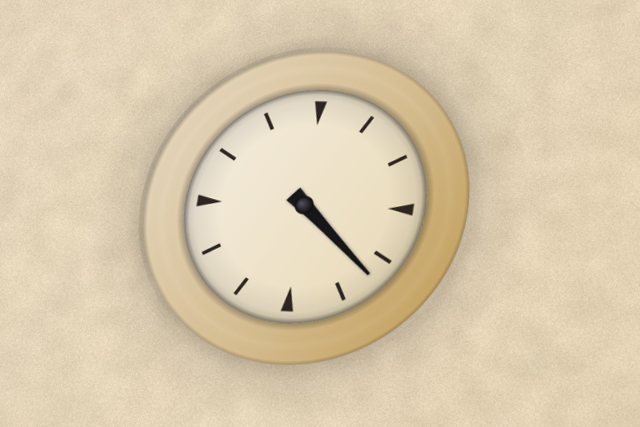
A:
4,22
